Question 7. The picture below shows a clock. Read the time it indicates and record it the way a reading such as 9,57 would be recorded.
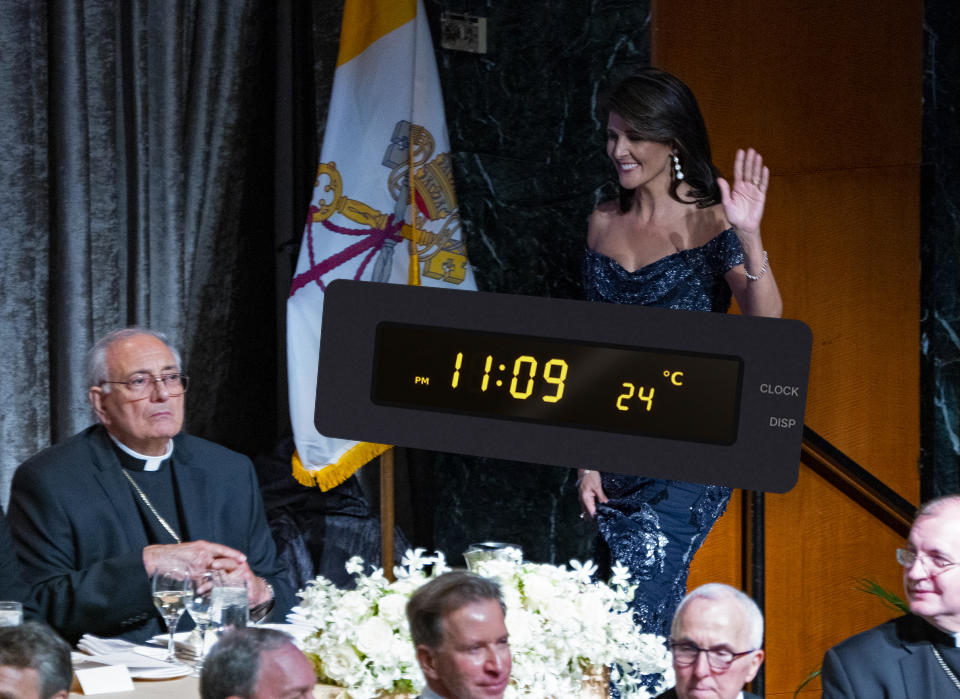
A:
11,09
